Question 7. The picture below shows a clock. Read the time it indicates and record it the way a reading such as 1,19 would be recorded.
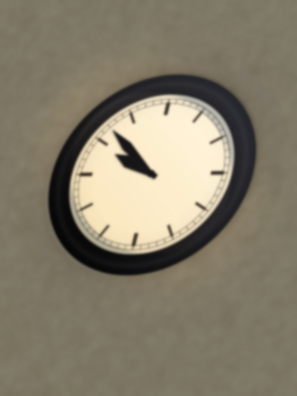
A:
9,52
